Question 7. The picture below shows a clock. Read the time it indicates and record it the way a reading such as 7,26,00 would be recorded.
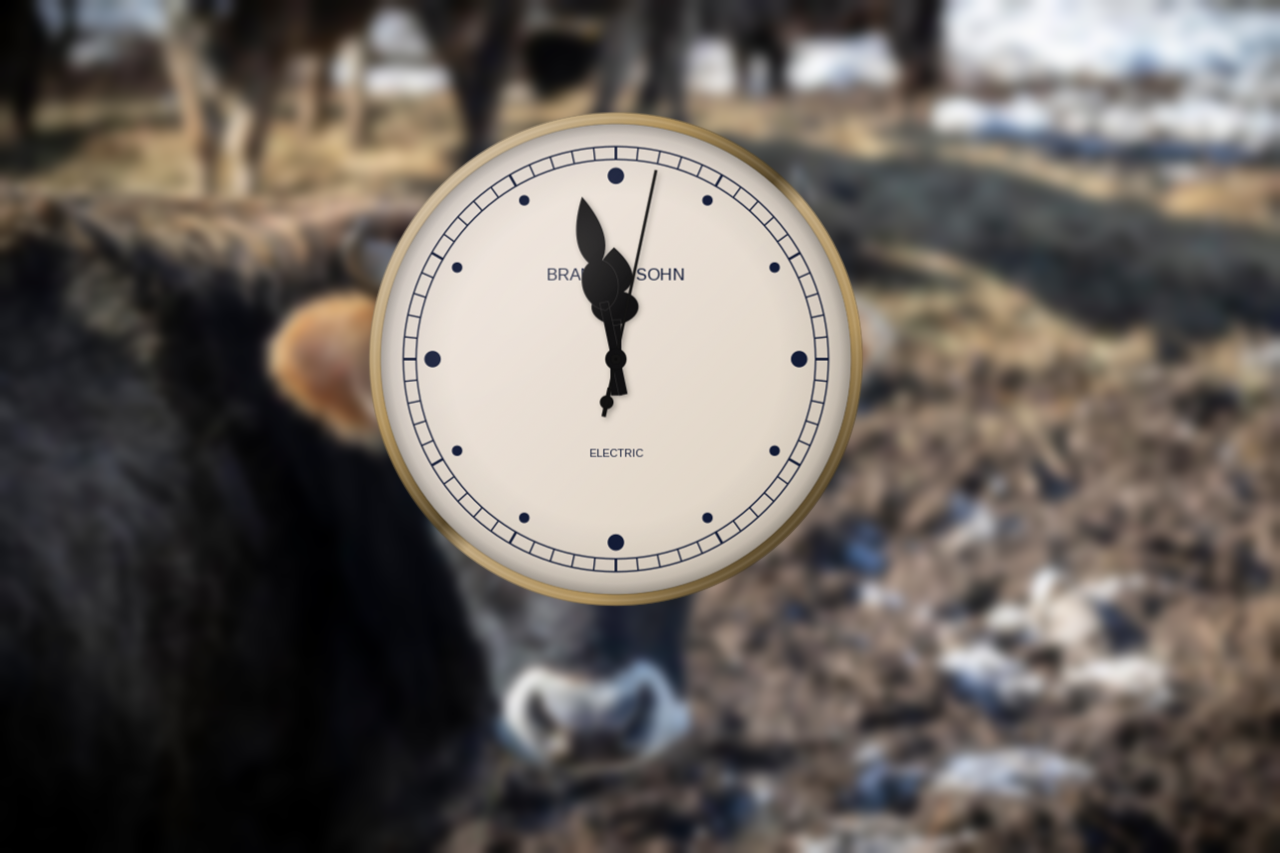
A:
11,58,02
